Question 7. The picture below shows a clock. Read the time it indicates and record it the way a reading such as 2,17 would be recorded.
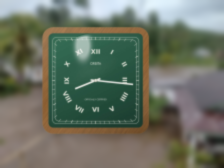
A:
8,16
